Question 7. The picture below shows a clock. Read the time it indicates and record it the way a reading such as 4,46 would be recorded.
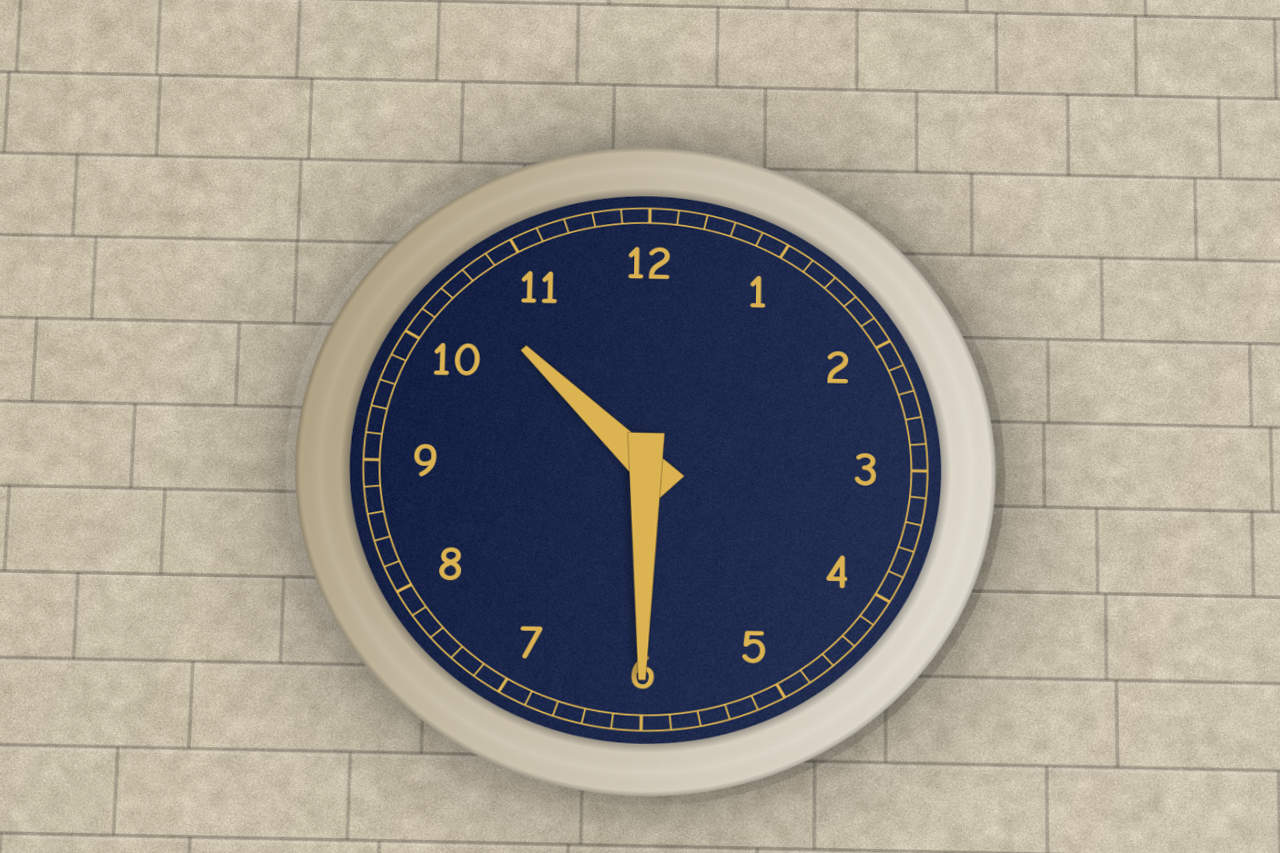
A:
10,30
